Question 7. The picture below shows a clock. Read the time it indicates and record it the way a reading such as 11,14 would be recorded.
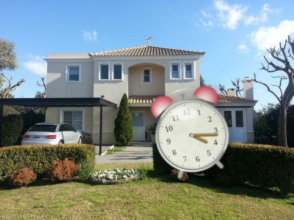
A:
4,17
